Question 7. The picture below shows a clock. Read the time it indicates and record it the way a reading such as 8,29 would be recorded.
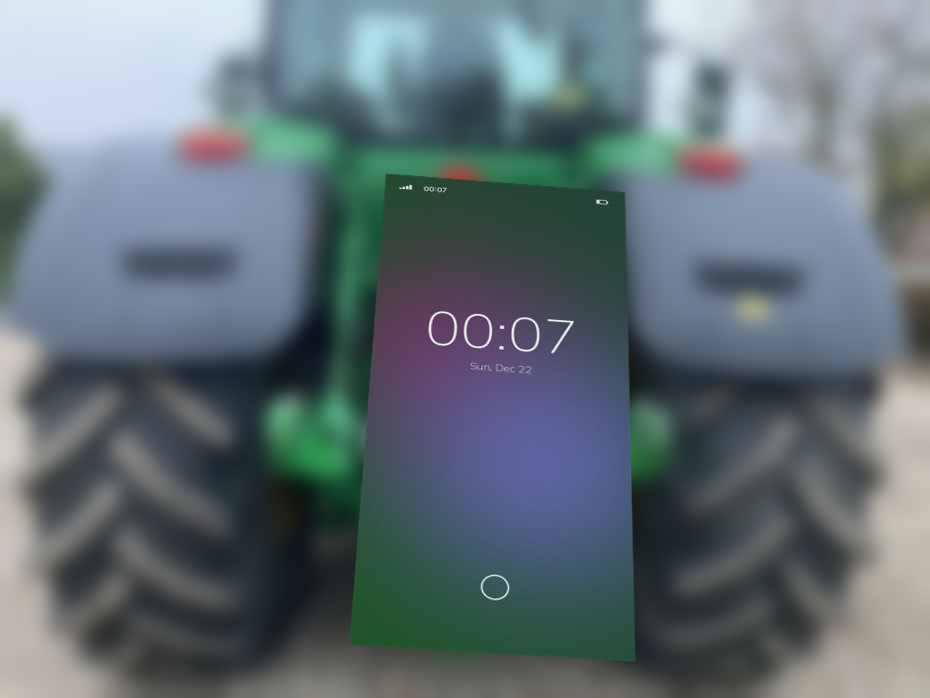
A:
0,07
